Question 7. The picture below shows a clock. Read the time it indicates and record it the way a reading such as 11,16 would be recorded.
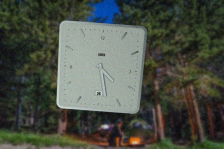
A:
4,28
